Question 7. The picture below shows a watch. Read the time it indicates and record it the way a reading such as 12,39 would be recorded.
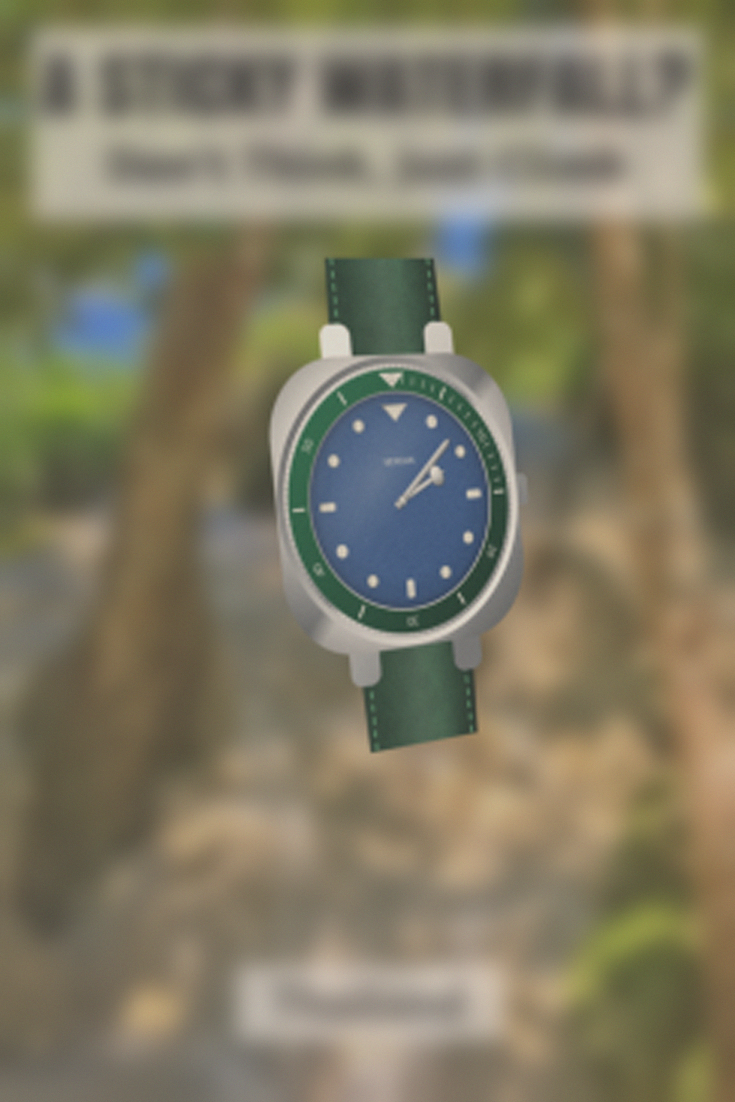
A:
2,08
